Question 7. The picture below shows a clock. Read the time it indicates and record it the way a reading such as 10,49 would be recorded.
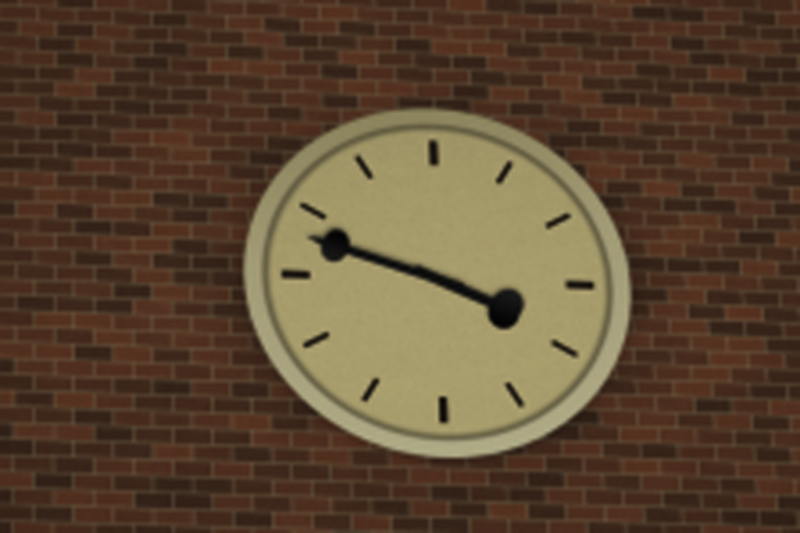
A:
3,48
